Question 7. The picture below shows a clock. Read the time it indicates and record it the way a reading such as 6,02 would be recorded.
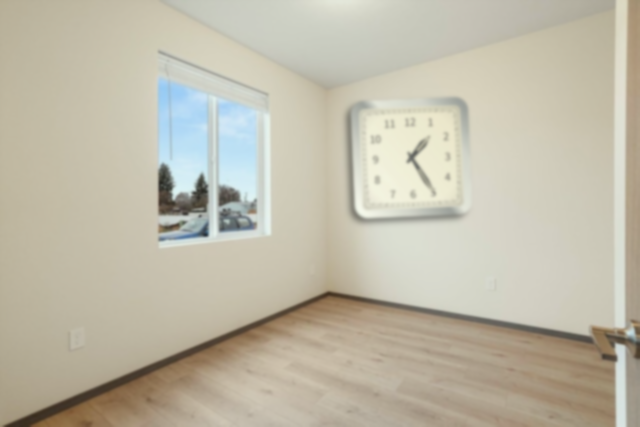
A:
1,25
